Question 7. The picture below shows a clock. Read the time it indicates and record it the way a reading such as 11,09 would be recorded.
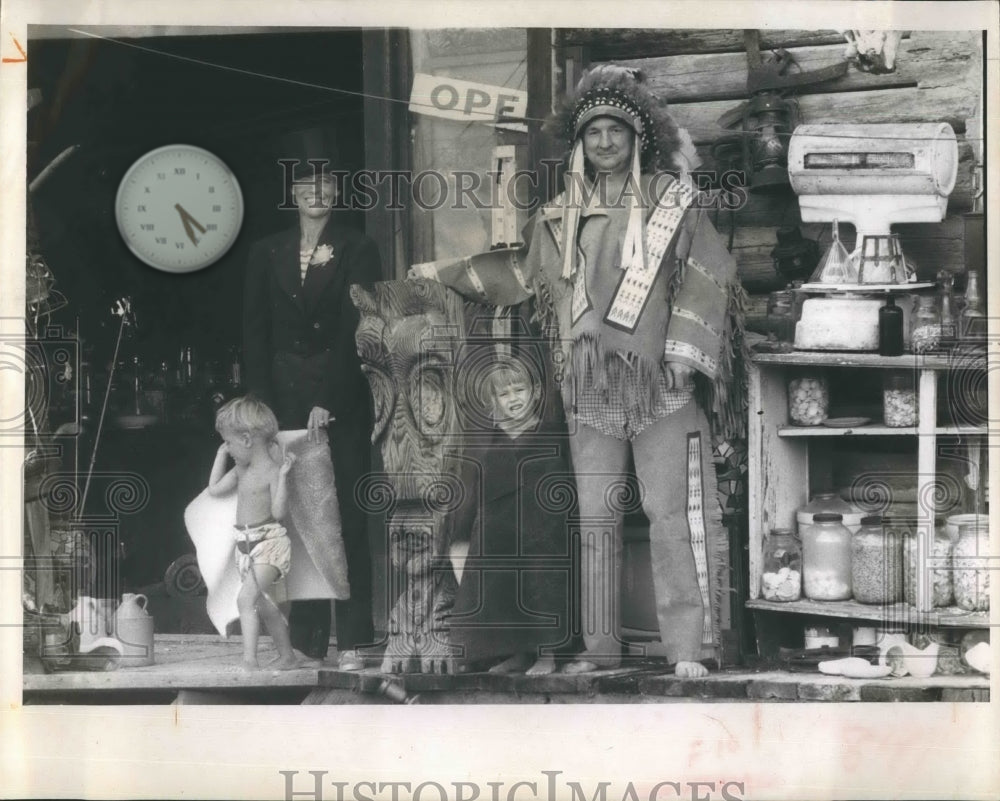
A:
4,26
